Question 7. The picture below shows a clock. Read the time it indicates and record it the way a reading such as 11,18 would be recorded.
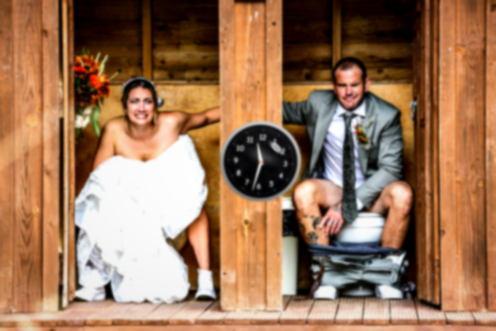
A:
11,32
